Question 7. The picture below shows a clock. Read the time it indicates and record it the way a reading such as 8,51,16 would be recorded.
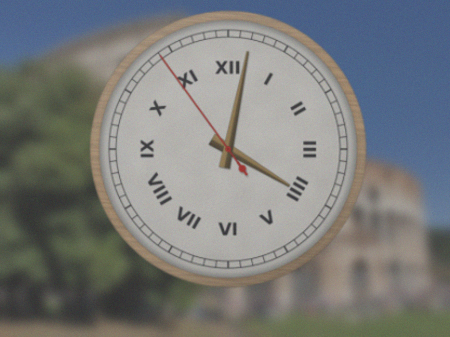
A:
4,01,54
